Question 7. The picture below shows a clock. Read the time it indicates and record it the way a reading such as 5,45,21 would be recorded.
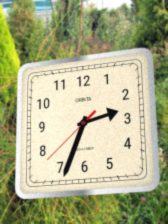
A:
2,33,38
